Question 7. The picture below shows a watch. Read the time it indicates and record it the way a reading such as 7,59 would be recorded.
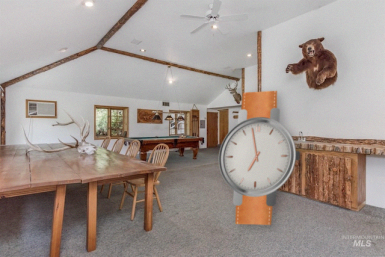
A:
6,58
